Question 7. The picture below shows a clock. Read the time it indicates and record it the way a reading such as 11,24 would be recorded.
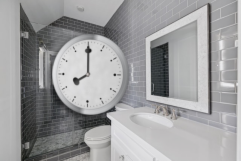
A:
8,00
